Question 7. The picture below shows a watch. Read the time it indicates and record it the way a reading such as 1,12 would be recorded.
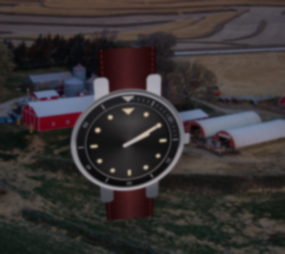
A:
2,10
